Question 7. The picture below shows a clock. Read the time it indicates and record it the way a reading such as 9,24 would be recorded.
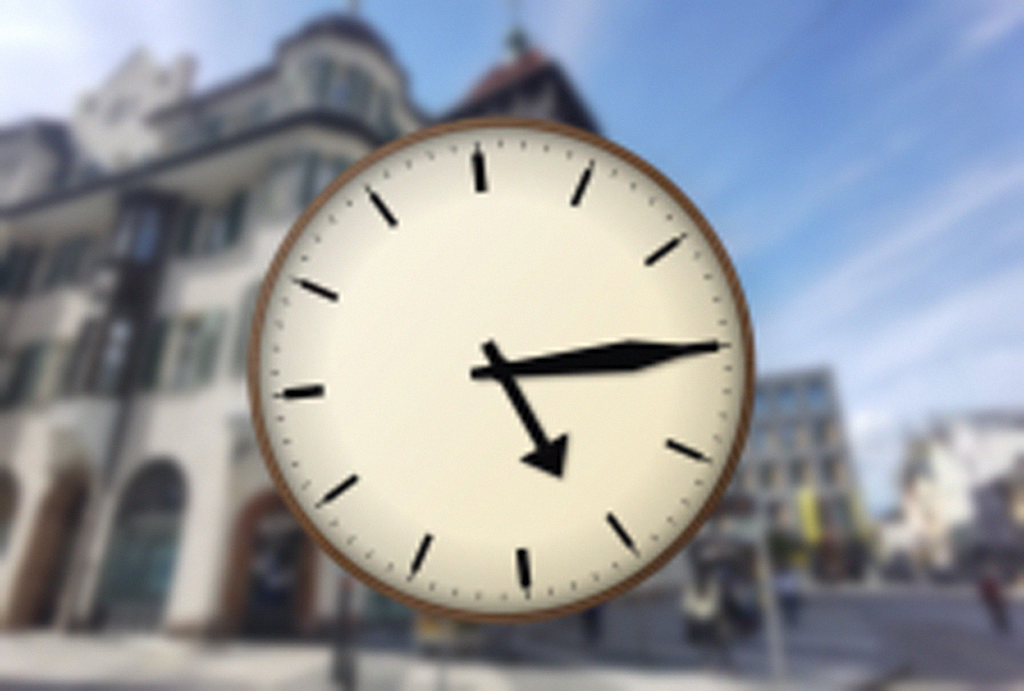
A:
5,15
